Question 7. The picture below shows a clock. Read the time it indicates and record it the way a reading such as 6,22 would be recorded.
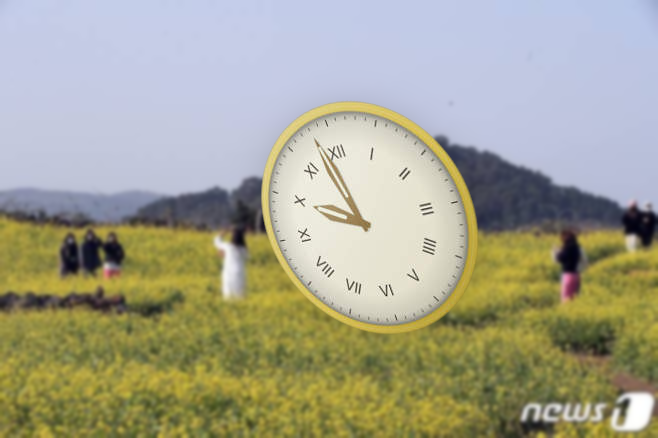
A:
9,58
